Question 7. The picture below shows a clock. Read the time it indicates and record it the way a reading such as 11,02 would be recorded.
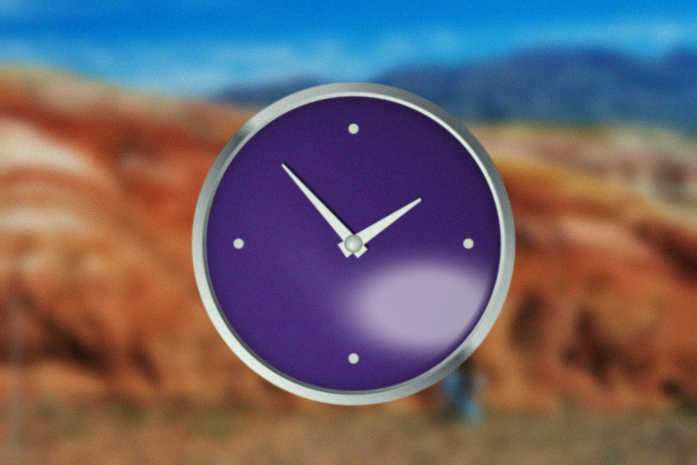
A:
1,53
